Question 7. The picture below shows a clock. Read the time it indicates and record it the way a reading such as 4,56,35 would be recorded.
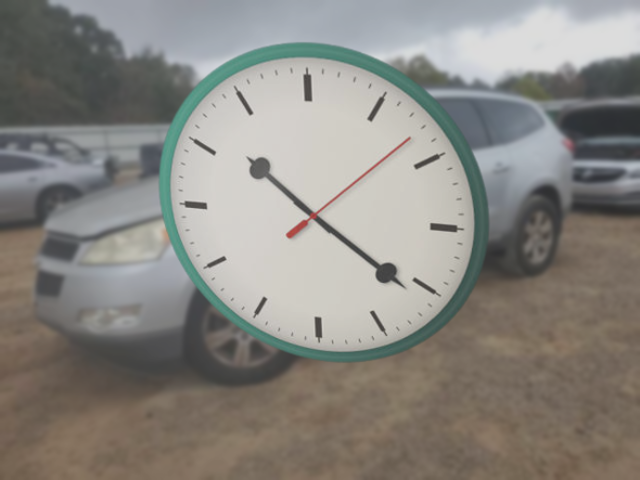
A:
10,21,08
